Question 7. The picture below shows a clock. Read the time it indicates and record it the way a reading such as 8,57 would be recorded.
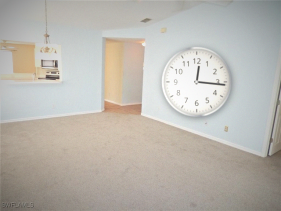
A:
12,16
